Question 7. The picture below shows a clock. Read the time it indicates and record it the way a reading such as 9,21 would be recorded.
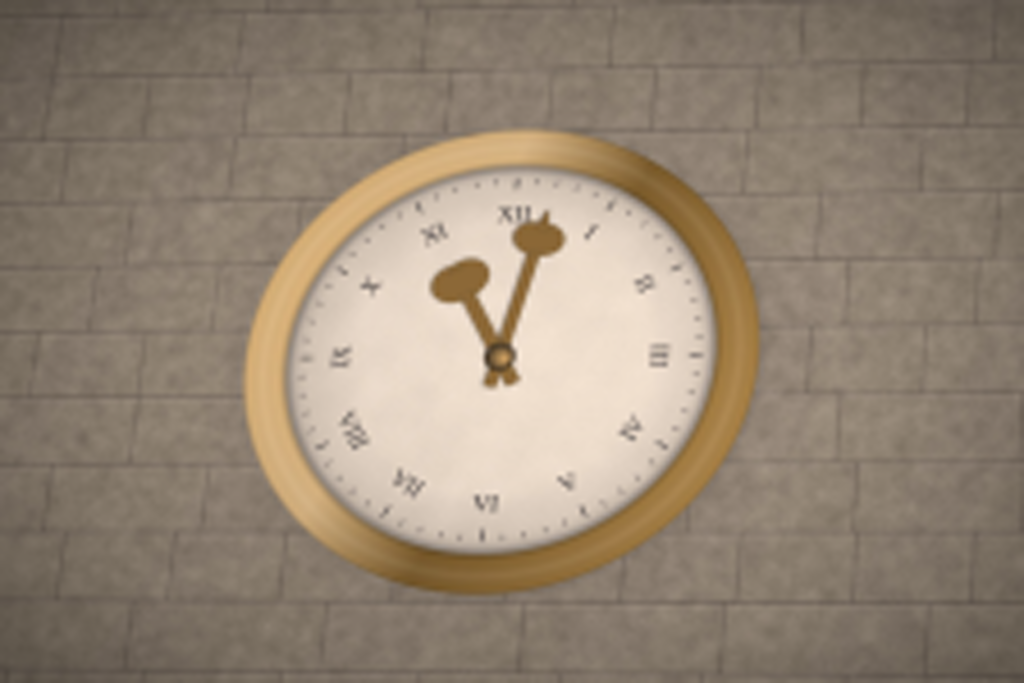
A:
11,02
